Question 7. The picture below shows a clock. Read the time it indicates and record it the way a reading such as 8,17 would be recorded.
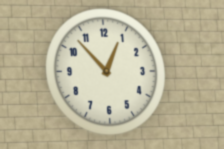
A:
12,53
